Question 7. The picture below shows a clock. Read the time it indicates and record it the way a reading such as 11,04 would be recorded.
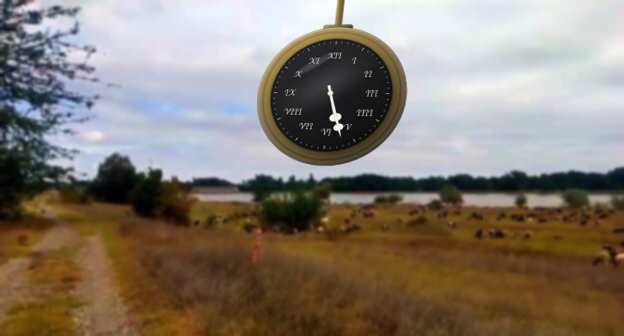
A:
5,27
